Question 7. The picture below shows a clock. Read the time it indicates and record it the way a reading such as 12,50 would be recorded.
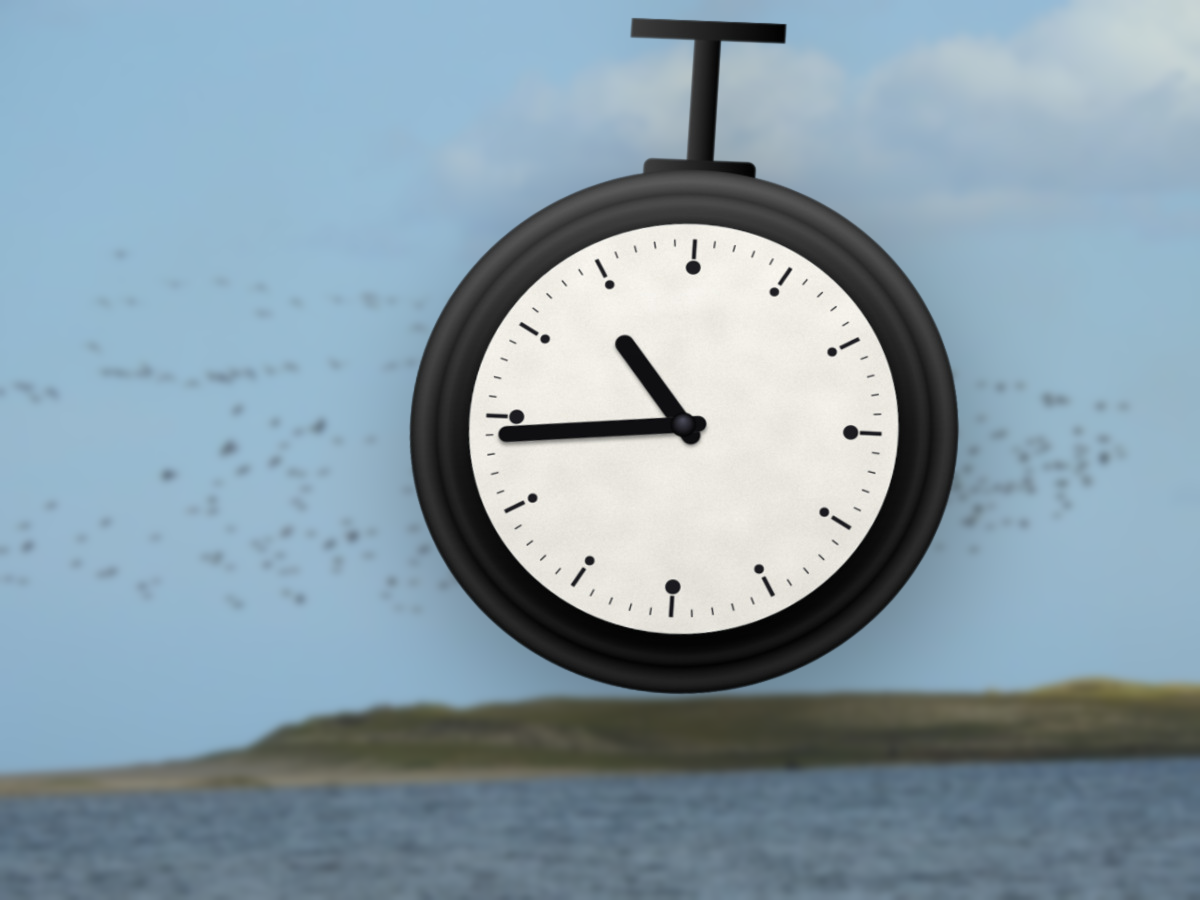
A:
10,44
